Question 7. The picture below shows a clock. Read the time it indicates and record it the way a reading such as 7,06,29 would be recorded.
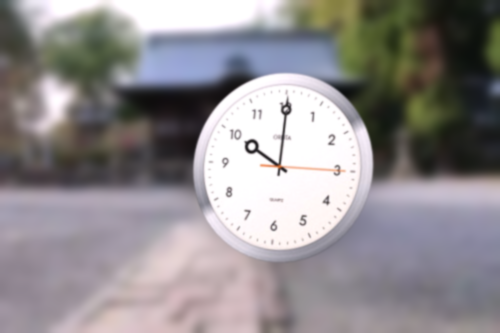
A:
10,00,15
